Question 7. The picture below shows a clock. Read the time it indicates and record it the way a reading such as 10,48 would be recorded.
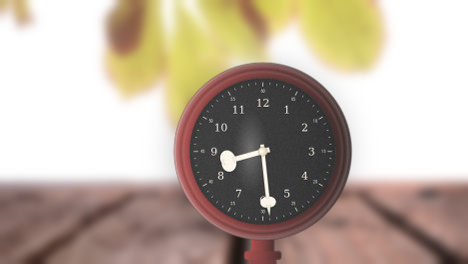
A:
8,29
